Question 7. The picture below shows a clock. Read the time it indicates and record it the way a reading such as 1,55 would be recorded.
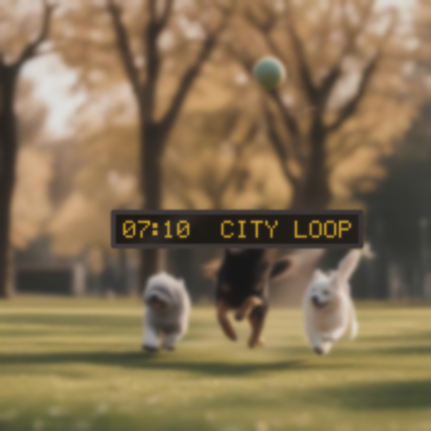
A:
7,10
